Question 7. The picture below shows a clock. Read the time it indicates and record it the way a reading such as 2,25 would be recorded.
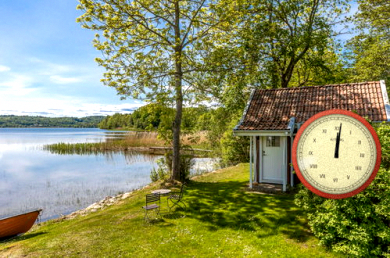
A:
12,01
